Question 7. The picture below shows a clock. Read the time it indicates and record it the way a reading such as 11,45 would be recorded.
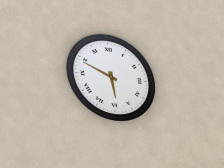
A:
5,49
